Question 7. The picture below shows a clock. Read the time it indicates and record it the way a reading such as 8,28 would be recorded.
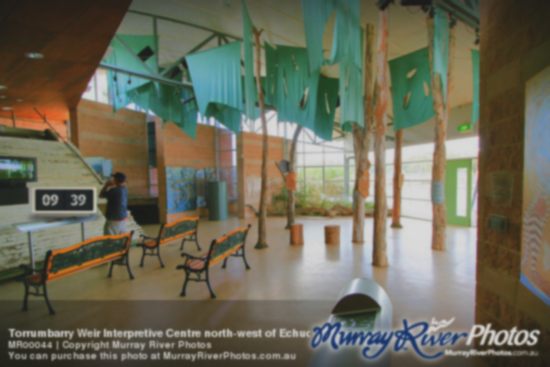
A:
9,39
